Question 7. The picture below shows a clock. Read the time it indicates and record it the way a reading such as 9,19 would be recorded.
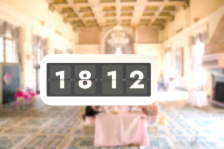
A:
18,12
